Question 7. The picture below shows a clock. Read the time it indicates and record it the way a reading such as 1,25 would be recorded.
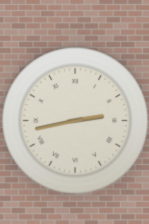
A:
2,43
